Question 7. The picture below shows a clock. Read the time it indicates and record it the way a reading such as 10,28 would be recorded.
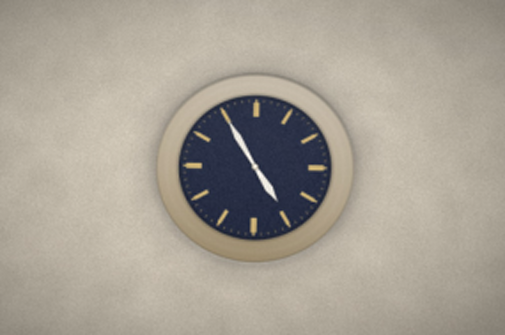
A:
4,55
